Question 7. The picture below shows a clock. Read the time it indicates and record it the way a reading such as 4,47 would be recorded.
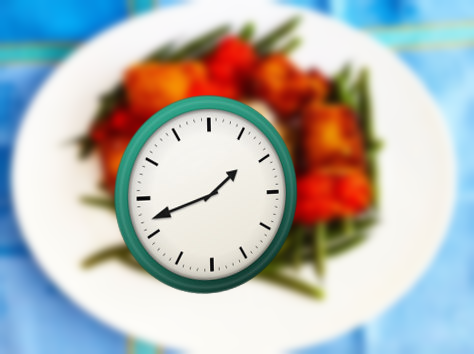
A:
1,42
